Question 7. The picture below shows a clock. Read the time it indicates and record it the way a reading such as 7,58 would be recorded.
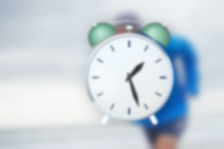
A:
1,27
